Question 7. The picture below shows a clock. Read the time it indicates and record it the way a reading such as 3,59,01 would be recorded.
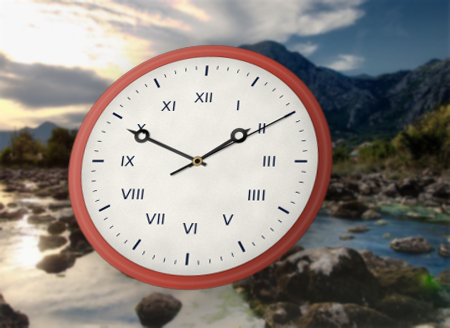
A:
1,49,10
